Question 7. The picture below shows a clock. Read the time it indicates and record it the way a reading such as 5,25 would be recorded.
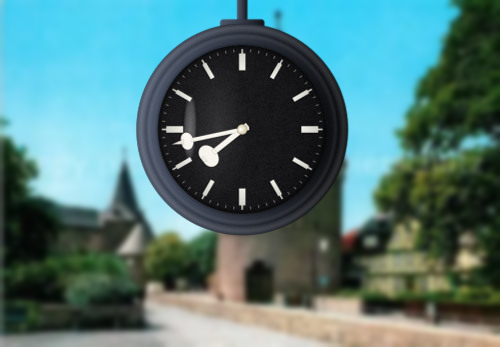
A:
7,43
